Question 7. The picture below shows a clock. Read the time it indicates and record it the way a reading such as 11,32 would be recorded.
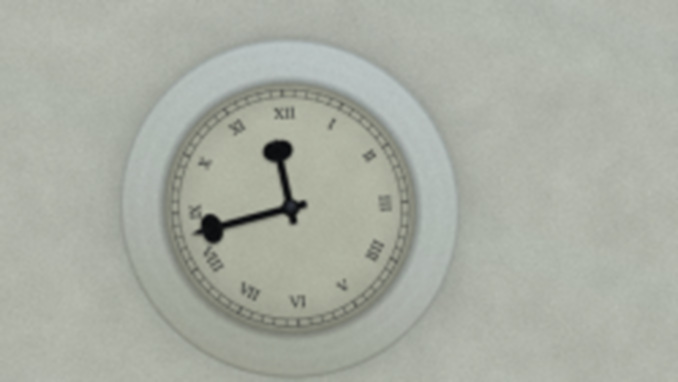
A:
11,43
